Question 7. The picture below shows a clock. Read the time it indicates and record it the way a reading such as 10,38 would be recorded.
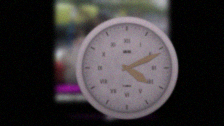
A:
4,11
